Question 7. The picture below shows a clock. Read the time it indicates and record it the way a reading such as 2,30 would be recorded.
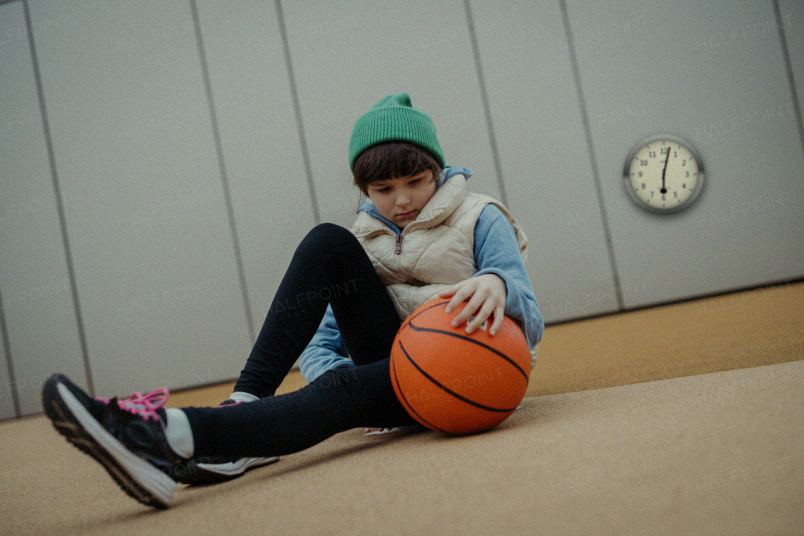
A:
6,02
